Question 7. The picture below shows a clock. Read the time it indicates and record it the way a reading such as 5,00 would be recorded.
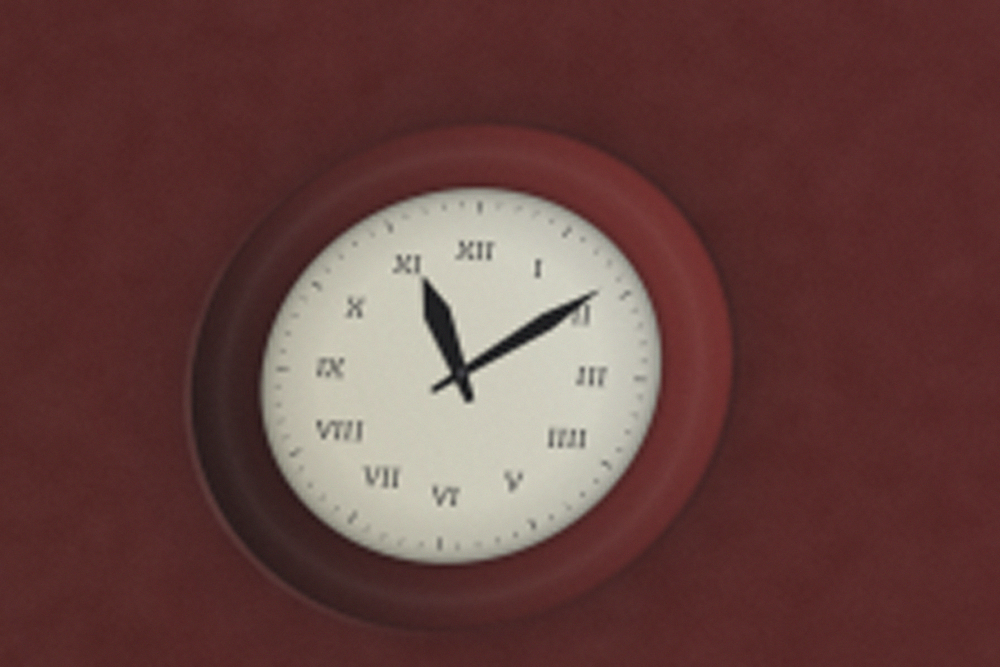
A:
11,09
